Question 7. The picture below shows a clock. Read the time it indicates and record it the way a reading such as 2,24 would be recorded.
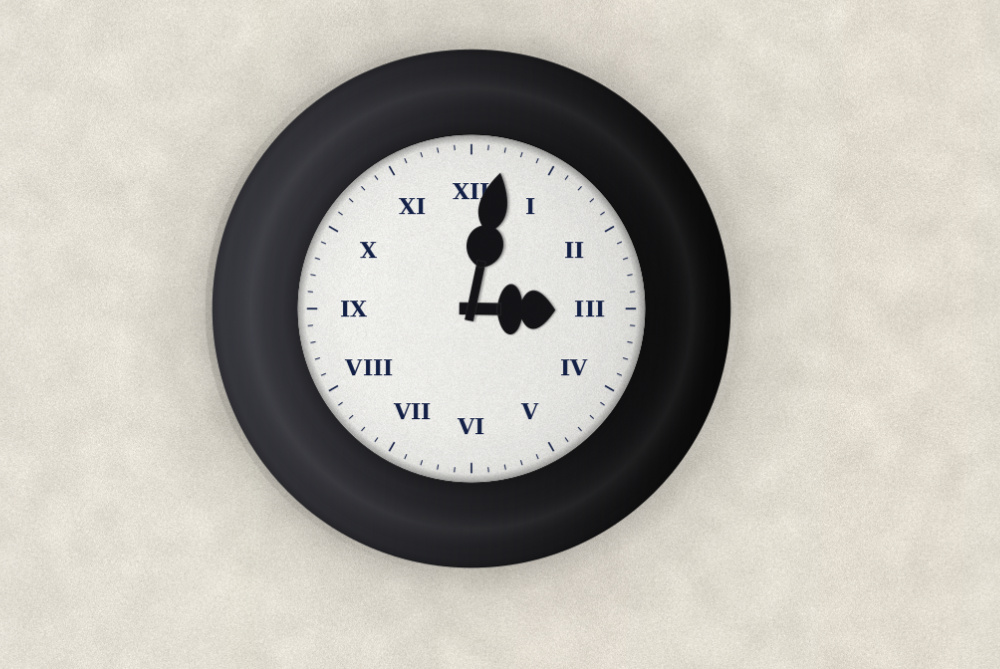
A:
3,02
